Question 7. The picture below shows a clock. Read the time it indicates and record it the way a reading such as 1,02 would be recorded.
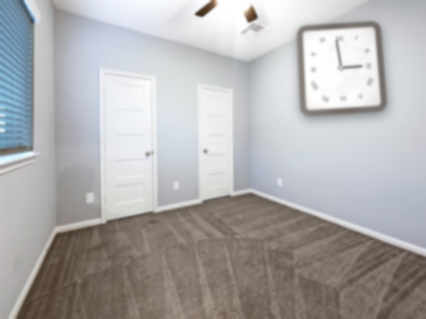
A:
2,59
